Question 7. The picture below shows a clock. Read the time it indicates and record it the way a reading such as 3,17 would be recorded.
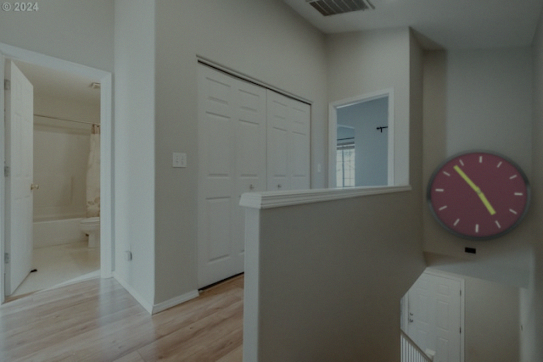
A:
4,53
